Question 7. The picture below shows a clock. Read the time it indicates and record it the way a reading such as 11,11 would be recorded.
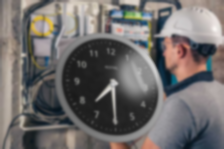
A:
7,30
